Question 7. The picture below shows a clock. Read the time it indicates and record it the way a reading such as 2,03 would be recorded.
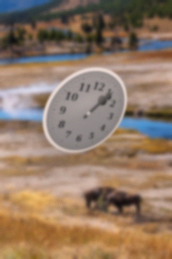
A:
1,06
